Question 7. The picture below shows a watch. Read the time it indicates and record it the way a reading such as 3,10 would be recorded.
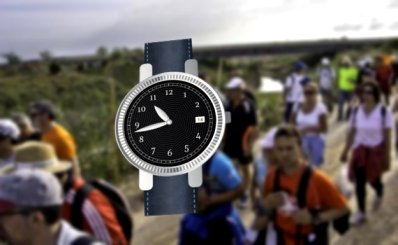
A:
10,43
